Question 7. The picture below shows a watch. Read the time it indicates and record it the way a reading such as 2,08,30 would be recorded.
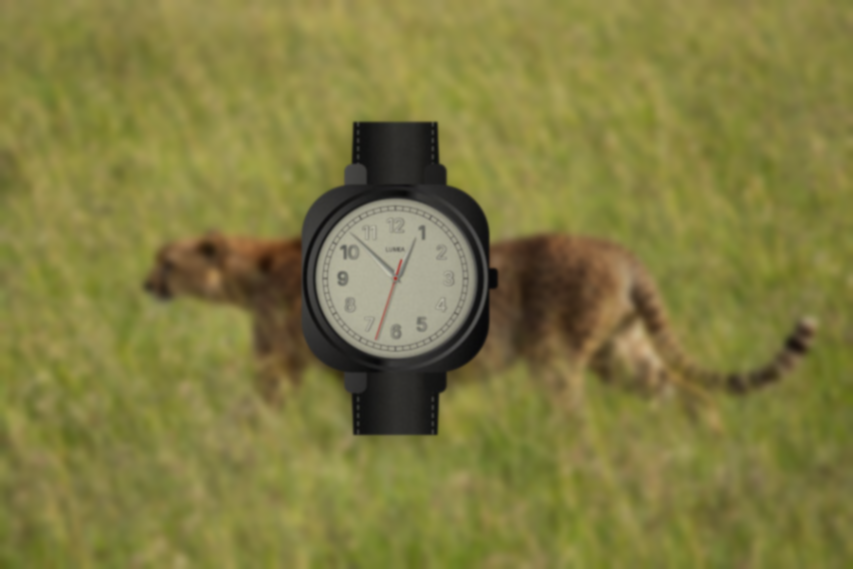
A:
12,52,33
